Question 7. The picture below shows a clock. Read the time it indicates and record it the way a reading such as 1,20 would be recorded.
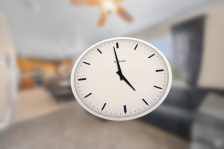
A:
4,59
